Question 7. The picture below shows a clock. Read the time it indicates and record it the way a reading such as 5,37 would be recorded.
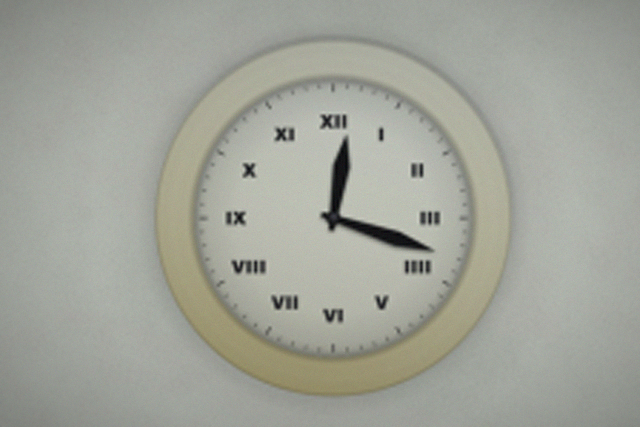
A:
12,18
